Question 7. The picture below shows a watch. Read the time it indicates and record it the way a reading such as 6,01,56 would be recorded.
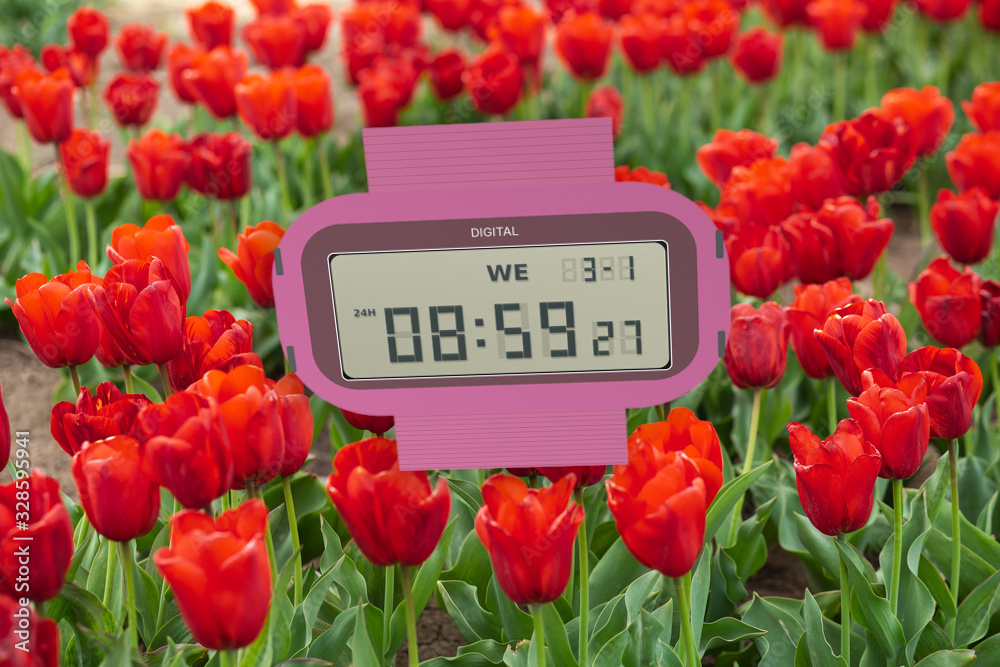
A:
8,59,27
